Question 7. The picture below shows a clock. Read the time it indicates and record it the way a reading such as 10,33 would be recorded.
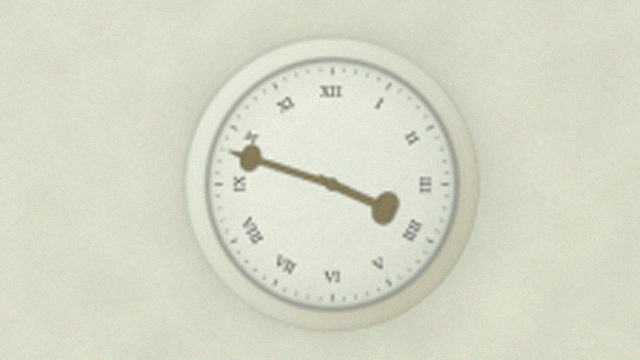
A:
3,48
